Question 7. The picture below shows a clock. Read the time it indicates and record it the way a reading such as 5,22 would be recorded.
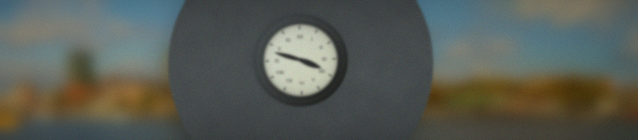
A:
3,48
